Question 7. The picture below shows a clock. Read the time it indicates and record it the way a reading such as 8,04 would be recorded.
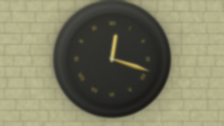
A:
12,18
